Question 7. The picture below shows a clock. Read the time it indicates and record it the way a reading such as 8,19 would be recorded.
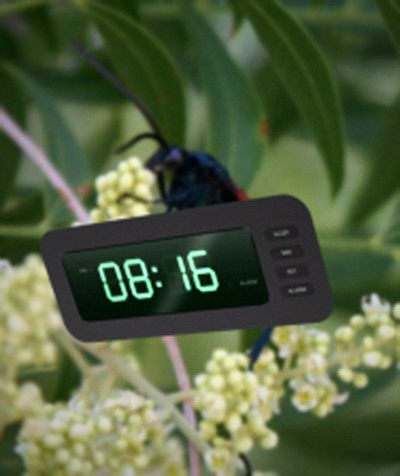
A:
8,16
